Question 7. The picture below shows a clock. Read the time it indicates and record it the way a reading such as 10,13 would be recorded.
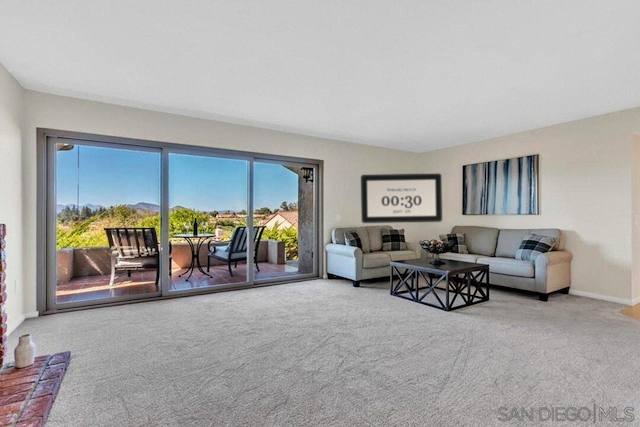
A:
0,30
